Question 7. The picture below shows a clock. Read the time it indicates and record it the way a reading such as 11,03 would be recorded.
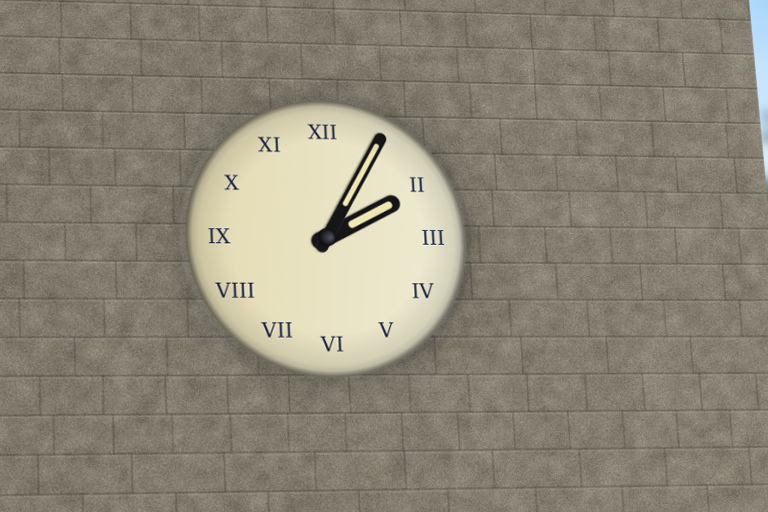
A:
2,05
